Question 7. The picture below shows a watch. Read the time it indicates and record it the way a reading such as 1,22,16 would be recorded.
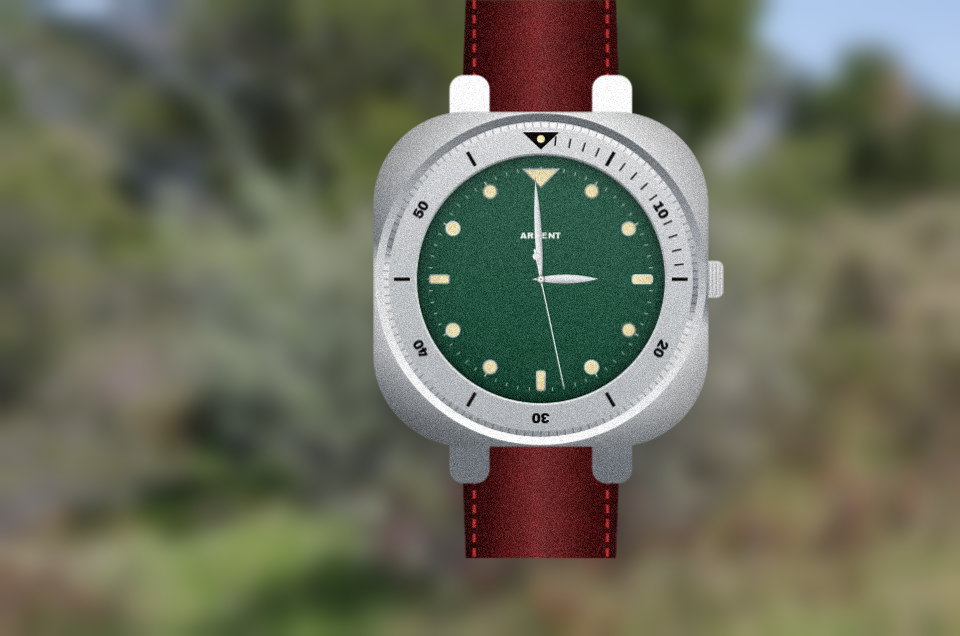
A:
2,59,28
